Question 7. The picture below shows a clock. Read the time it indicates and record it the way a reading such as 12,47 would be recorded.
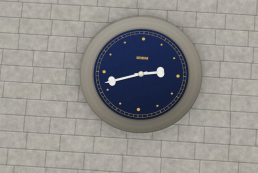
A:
2,42
